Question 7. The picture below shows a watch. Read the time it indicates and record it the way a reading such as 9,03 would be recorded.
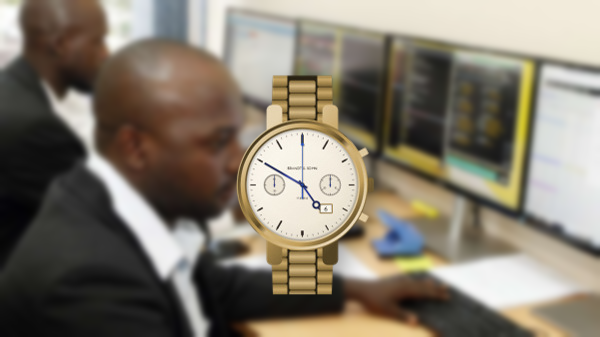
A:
4,50
